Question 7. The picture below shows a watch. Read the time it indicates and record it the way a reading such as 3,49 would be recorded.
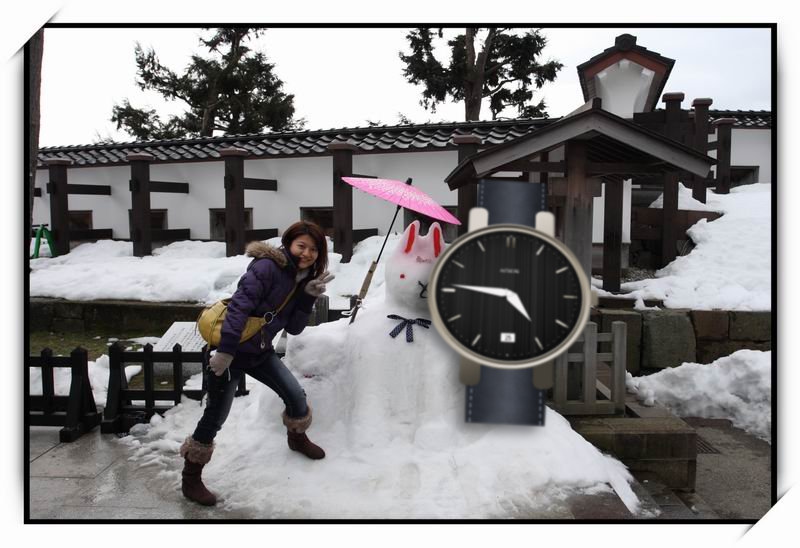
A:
4,46
